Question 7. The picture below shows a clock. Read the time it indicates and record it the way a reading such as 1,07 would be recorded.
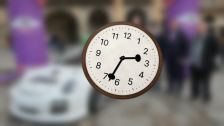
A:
2,33
